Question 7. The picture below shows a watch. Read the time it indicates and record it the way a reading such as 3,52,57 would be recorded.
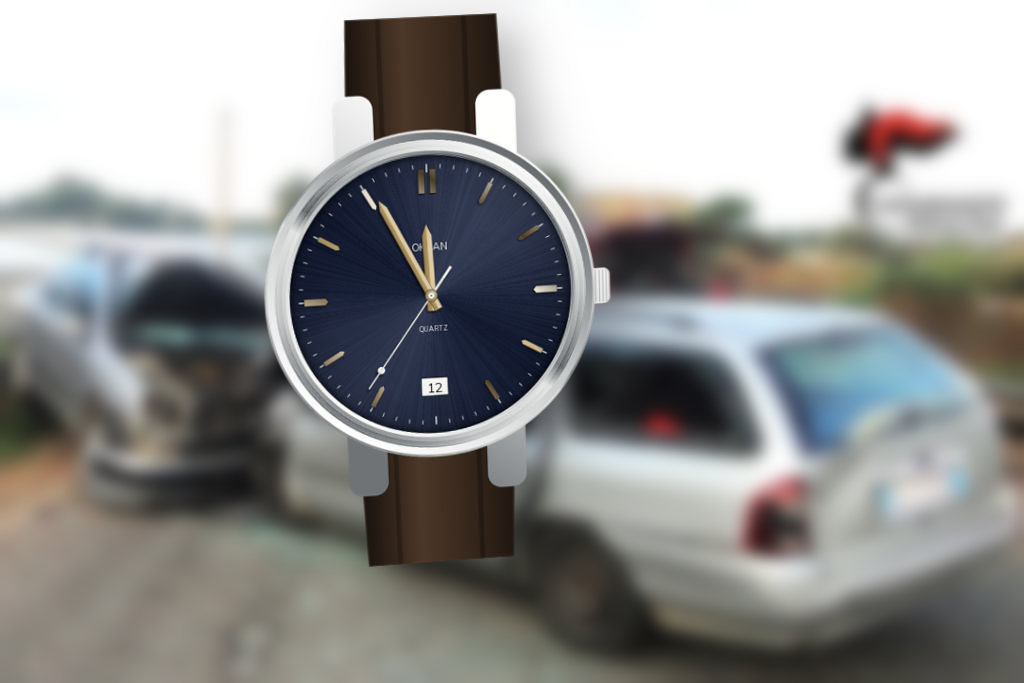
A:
11,55,36
